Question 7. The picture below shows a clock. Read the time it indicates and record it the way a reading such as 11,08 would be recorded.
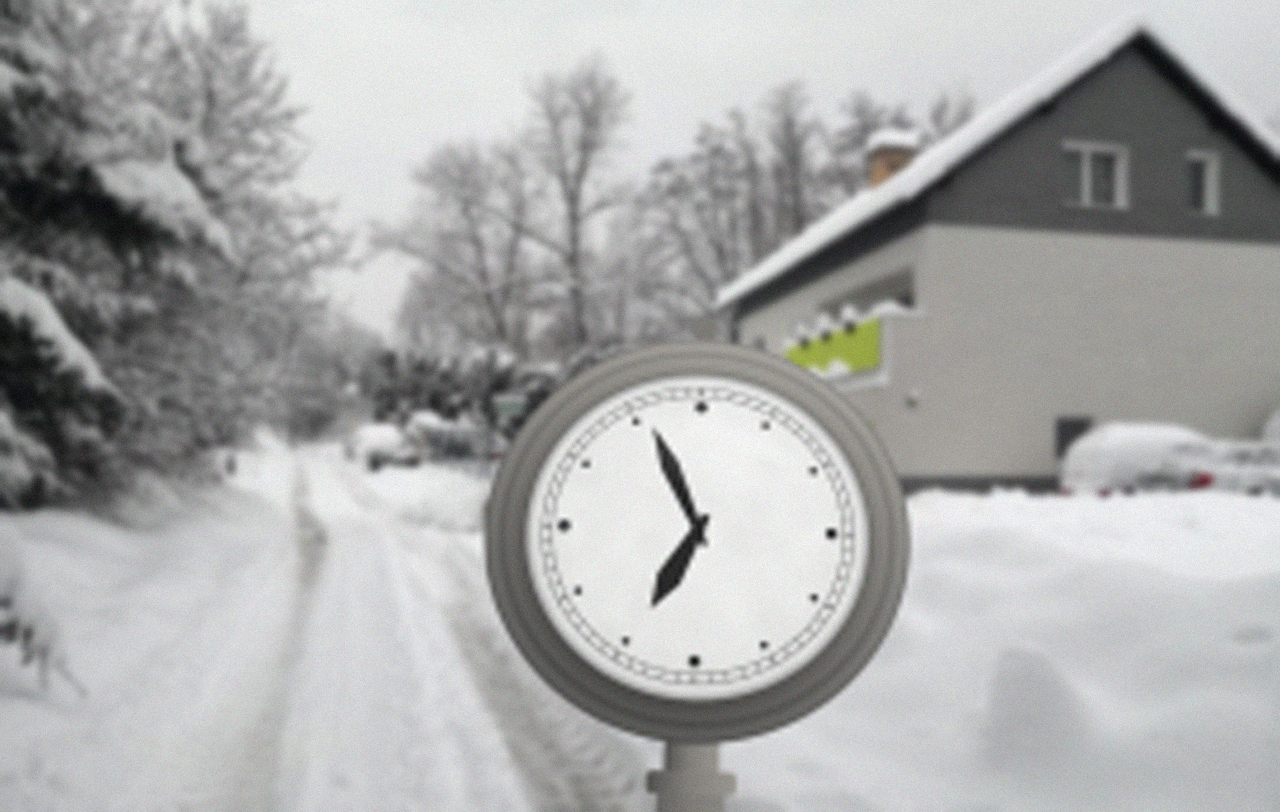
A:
6,56
